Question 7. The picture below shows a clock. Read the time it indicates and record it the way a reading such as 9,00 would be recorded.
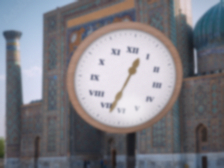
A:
12,33
